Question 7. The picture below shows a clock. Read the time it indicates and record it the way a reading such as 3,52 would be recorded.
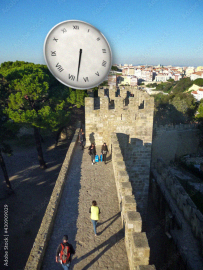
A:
6,33
